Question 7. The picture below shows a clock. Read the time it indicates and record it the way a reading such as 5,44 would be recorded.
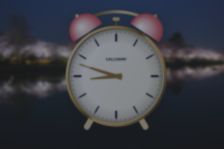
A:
8,48
